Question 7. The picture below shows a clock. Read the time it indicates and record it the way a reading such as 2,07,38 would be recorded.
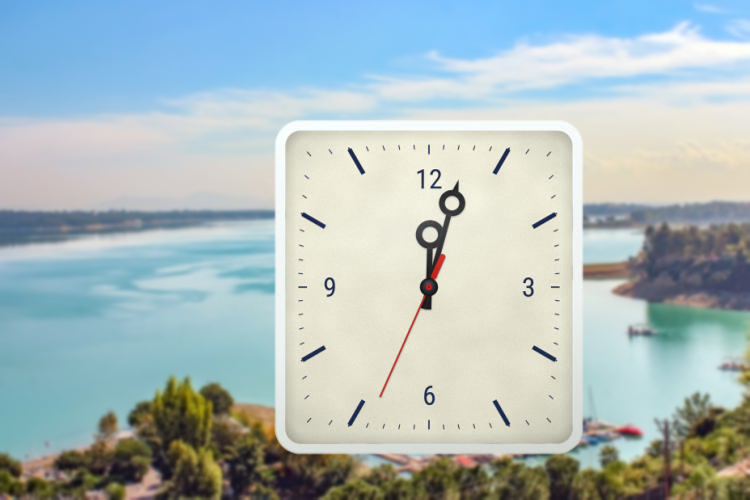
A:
12,02,34
